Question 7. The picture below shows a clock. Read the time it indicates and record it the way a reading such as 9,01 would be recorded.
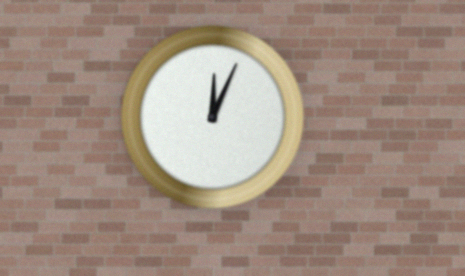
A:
12,04
